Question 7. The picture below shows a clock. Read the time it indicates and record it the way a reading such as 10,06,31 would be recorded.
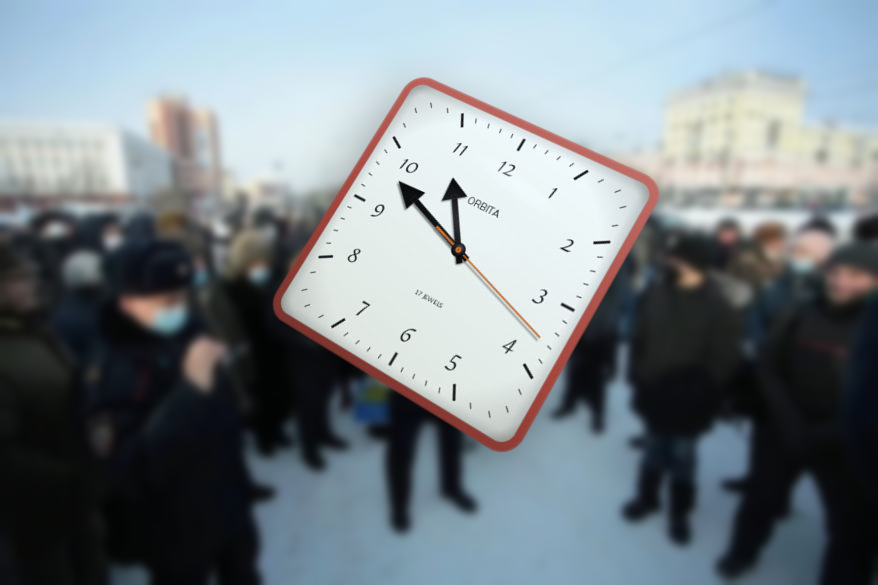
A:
10,48,18
